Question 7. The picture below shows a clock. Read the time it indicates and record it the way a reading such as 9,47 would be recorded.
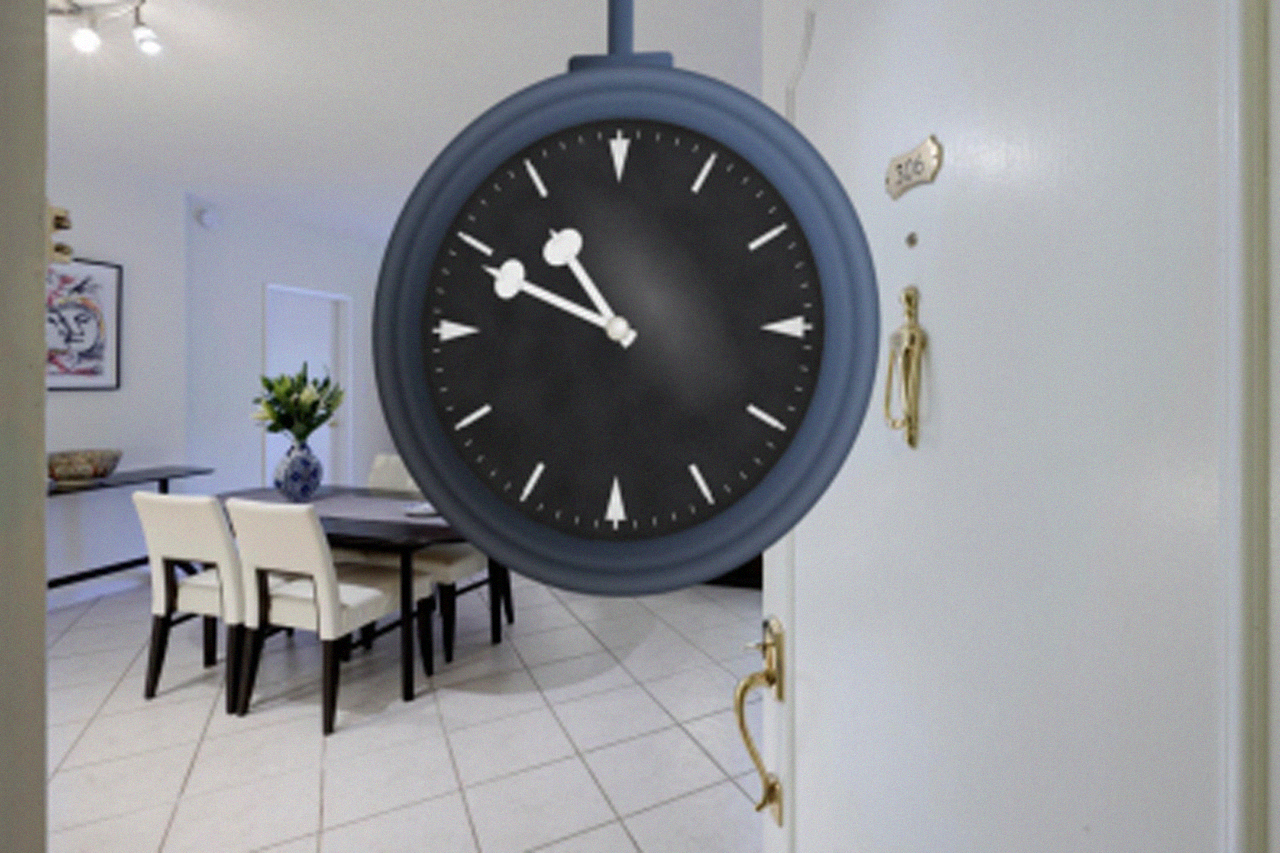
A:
10,49
